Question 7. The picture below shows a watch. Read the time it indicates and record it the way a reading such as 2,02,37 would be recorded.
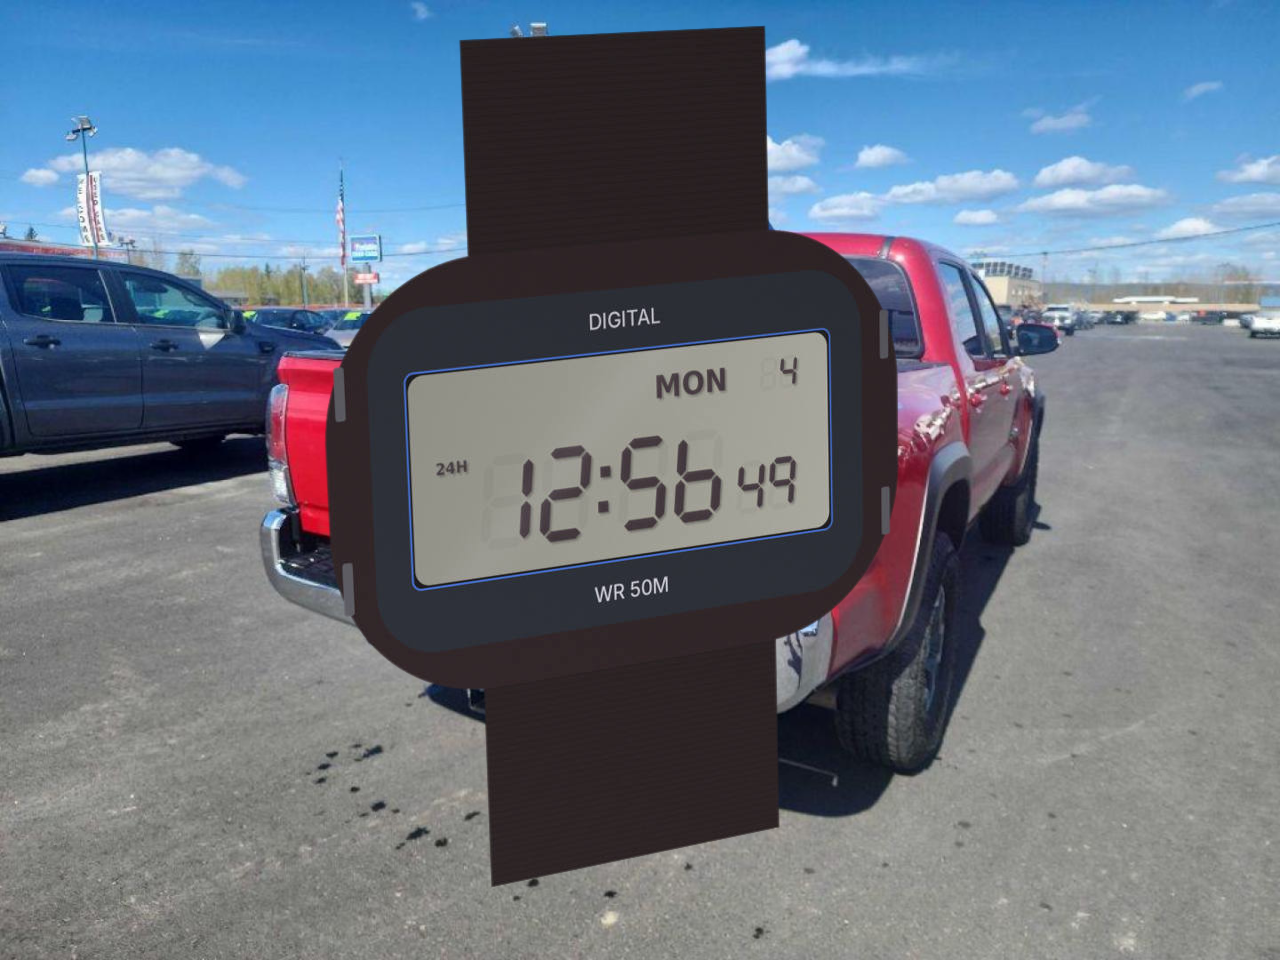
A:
12,56,49
